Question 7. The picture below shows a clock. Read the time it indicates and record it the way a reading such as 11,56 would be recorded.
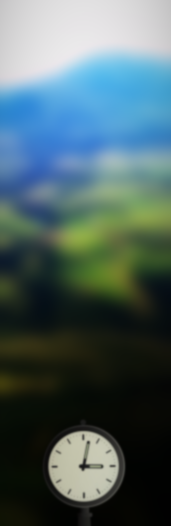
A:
3,02
